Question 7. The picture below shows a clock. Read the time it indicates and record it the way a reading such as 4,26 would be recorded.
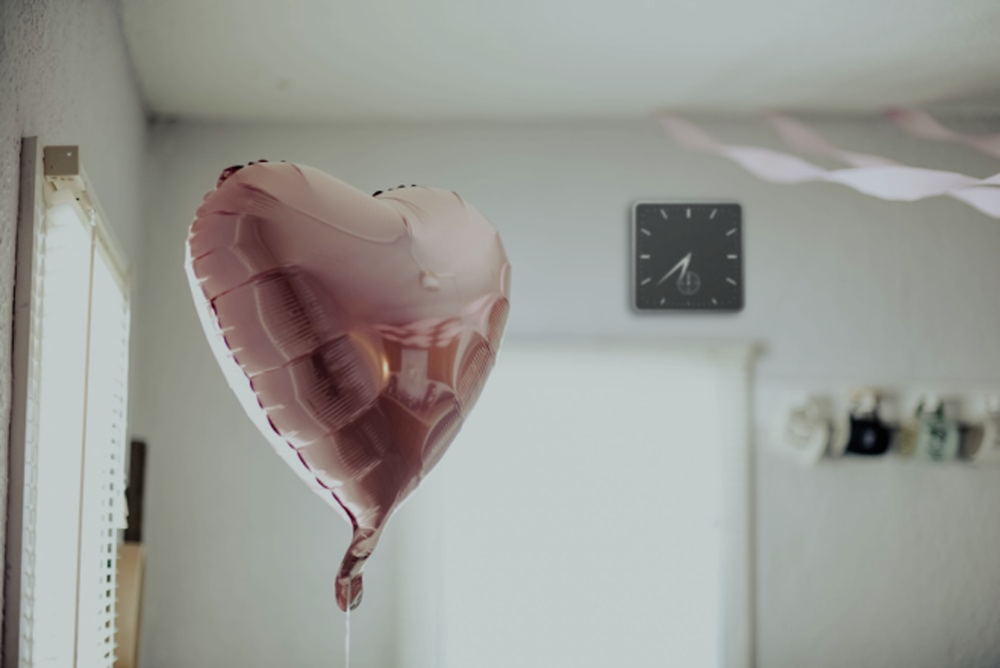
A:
6,38
